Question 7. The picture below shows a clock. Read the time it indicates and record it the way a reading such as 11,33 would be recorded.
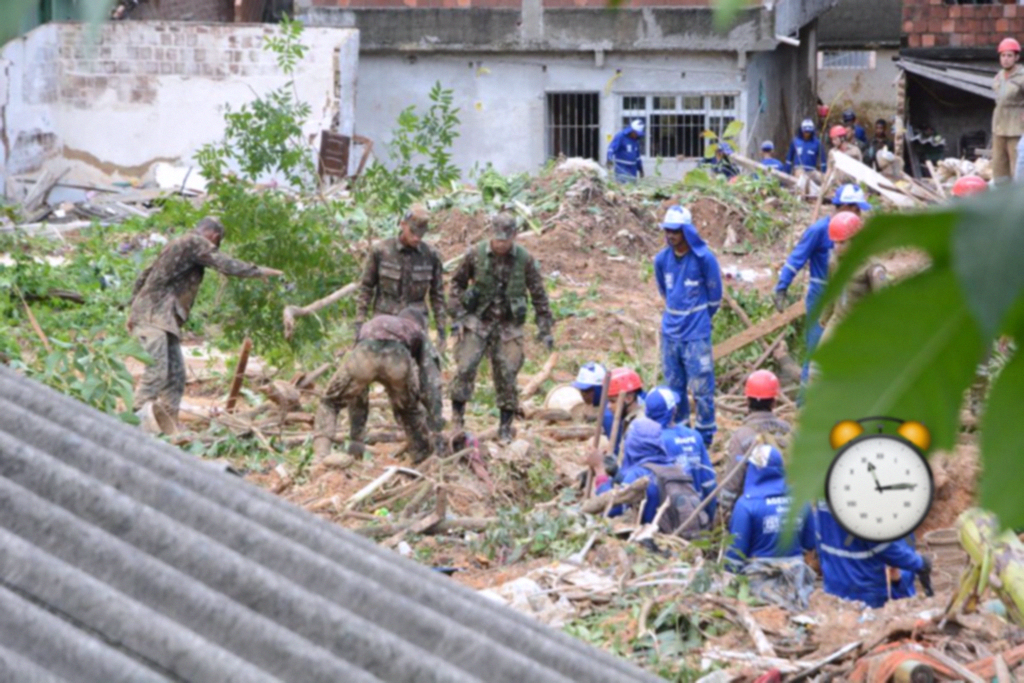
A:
11,14
